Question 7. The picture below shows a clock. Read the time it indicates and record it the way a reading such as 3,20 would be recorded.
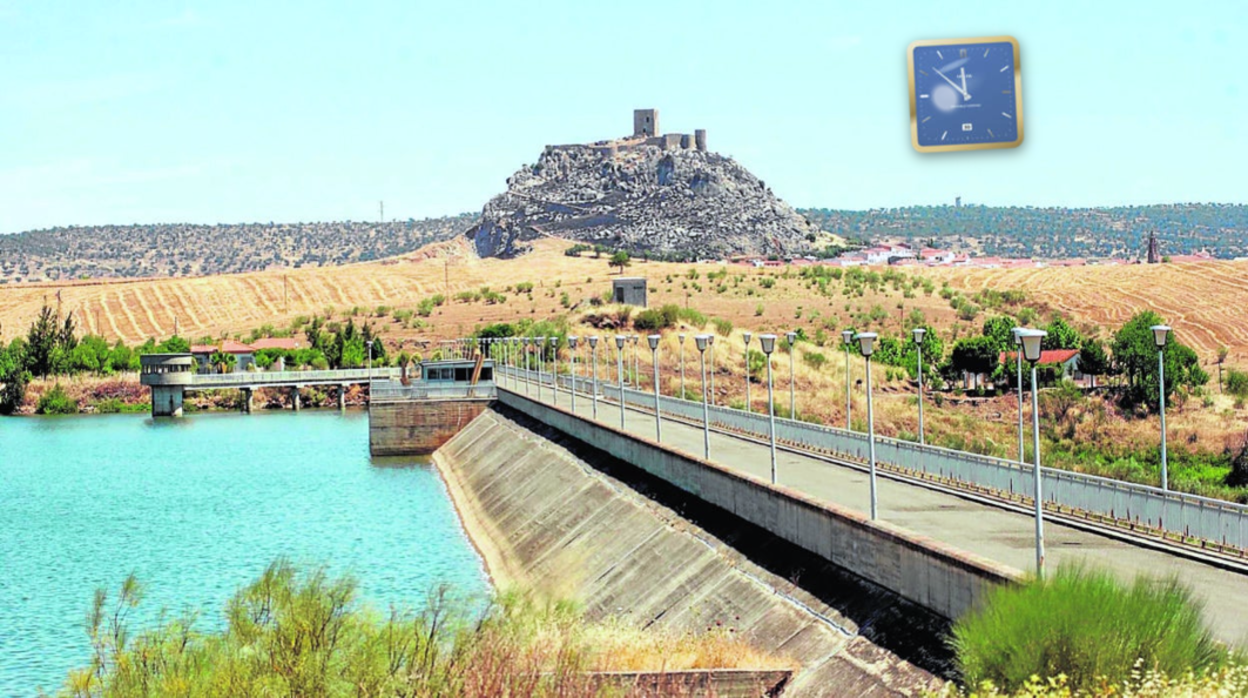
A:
11,52
